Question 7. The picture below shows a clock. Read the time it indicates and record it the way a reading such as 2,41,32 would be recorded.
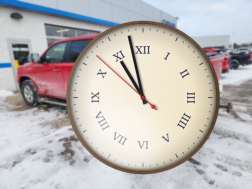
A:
10,57,52
